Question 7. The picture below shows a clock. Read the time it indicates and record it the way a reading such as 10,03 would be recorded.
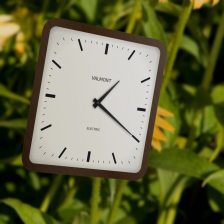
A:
1,20
